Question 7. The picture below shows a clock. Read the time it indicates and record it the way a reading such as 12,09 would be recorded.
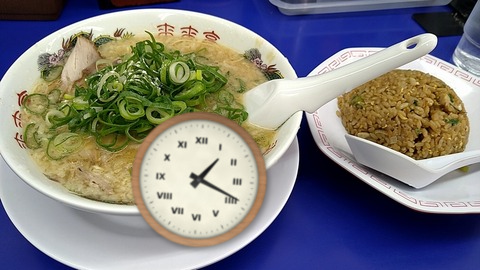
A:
1,19
